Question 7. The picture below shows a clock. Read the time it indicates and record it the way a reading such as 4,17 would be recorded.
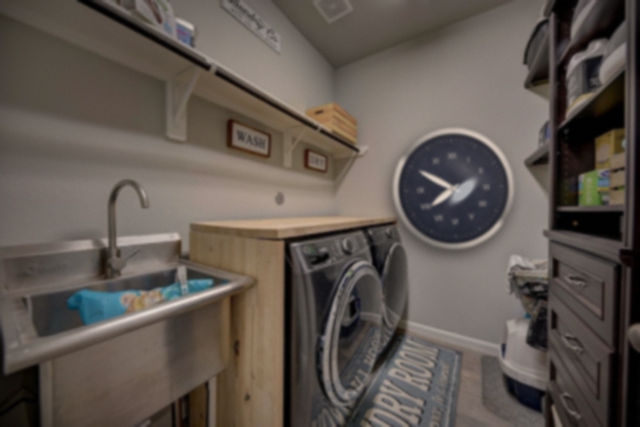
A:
7,50
